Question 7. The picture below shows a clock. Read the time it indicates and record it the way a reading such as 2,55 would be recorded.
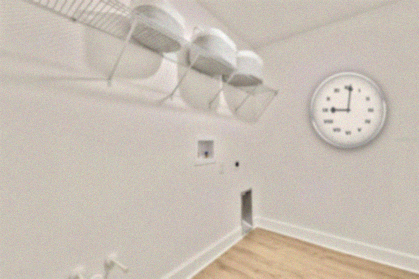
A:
9,01
